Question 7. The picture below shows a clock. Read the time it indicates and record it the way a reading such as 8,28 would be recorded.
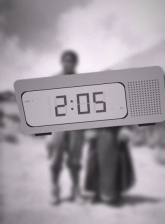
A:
2,05
